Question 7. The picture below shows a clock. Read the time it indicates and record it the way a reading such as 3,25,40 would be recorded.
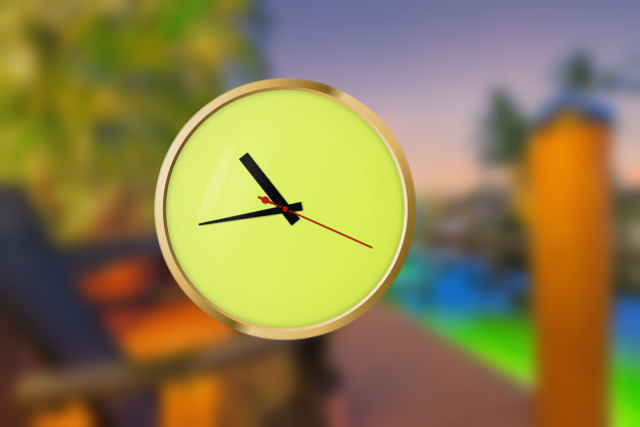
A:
10,43,19
